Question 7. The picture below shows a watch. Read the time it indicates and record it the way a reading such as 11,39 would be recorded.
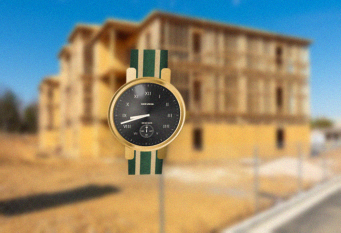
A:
8,42
